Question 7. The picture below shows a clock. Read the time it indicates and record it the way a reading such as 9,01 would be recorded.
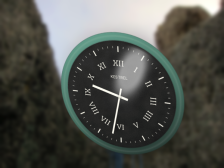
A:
9,32
